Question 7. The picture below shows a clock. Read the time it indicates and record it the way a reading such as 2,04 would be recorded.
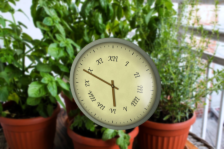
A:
5,49
